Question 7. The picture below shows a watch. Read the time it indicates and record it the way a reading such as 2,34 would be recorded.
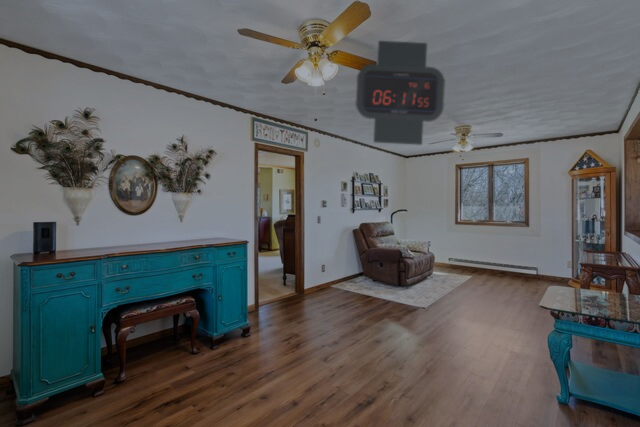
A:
6,11
